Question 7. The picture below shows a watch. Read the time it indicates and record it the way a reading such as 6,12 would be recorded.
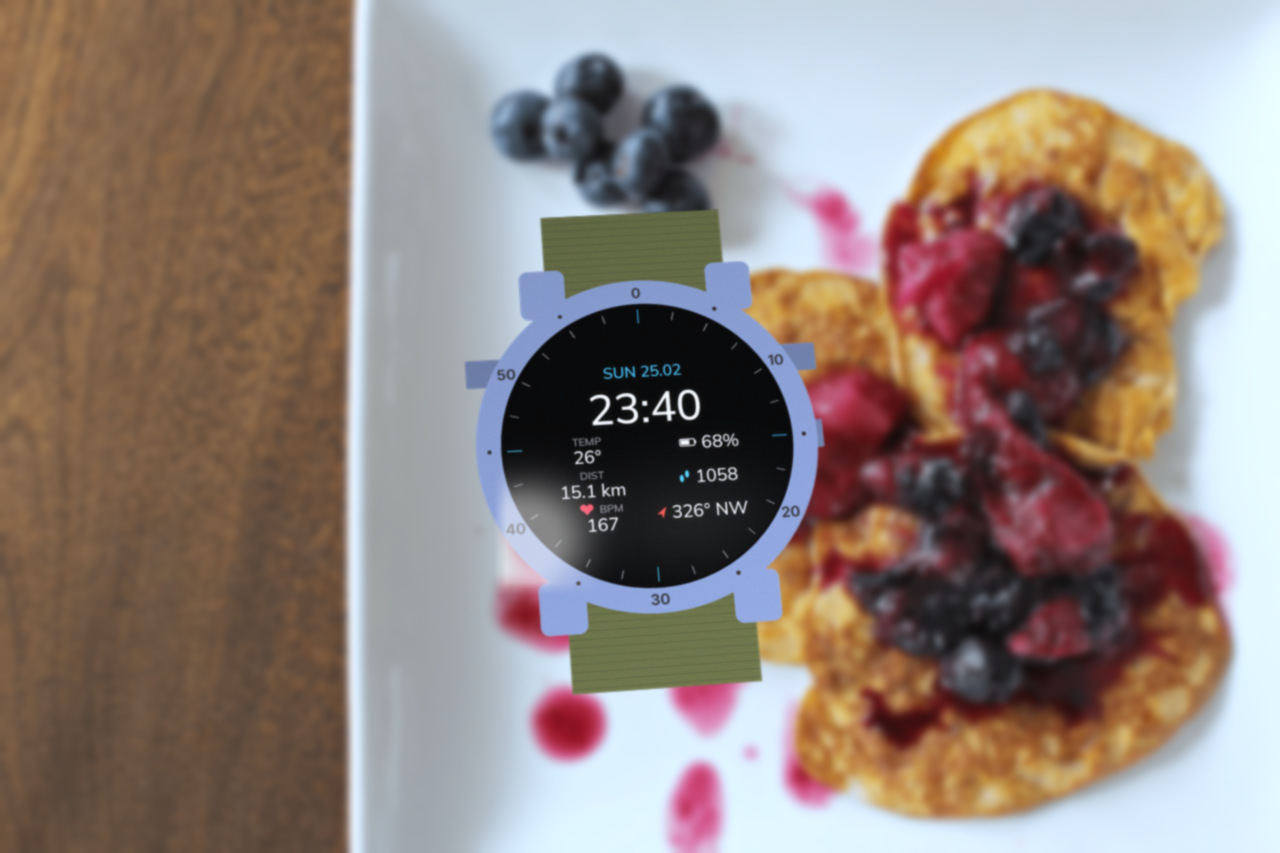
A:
23,40
